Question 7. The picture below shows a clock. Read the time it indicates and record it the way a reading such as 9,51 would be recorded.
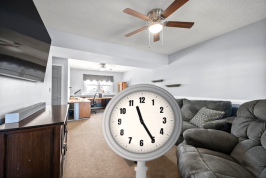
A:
11,25
